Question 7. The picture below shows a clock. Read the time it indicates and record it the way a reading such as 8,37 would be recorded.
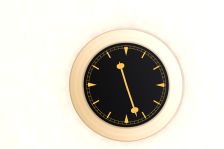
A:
11,27
